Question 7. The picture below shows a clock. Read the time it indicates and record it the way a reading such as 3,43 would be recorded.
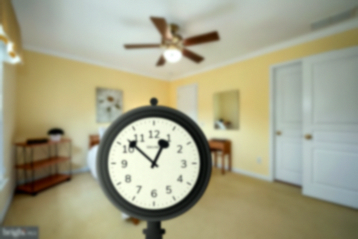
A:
12,52
